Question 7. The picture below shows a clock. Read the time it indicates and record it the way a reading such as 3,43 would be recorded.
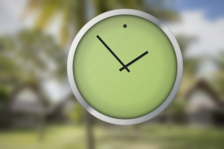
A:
1,53
